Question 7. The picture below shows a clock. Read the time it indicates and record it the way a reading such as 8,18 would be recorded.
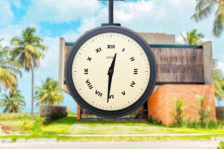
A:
12,31
